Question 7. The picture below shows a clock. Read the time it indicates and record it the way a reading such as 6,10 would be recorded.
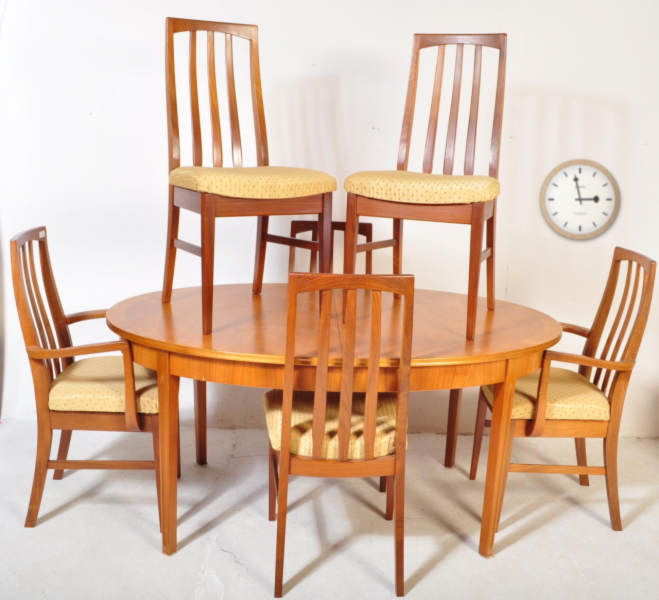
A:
2,58
